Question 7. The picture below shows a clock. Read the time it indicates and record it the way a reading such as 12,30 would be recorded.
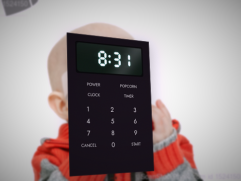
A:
8,31
